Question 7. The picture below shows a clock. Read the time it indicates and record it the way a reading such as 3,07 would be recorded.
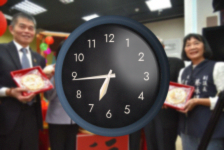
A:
6,44
